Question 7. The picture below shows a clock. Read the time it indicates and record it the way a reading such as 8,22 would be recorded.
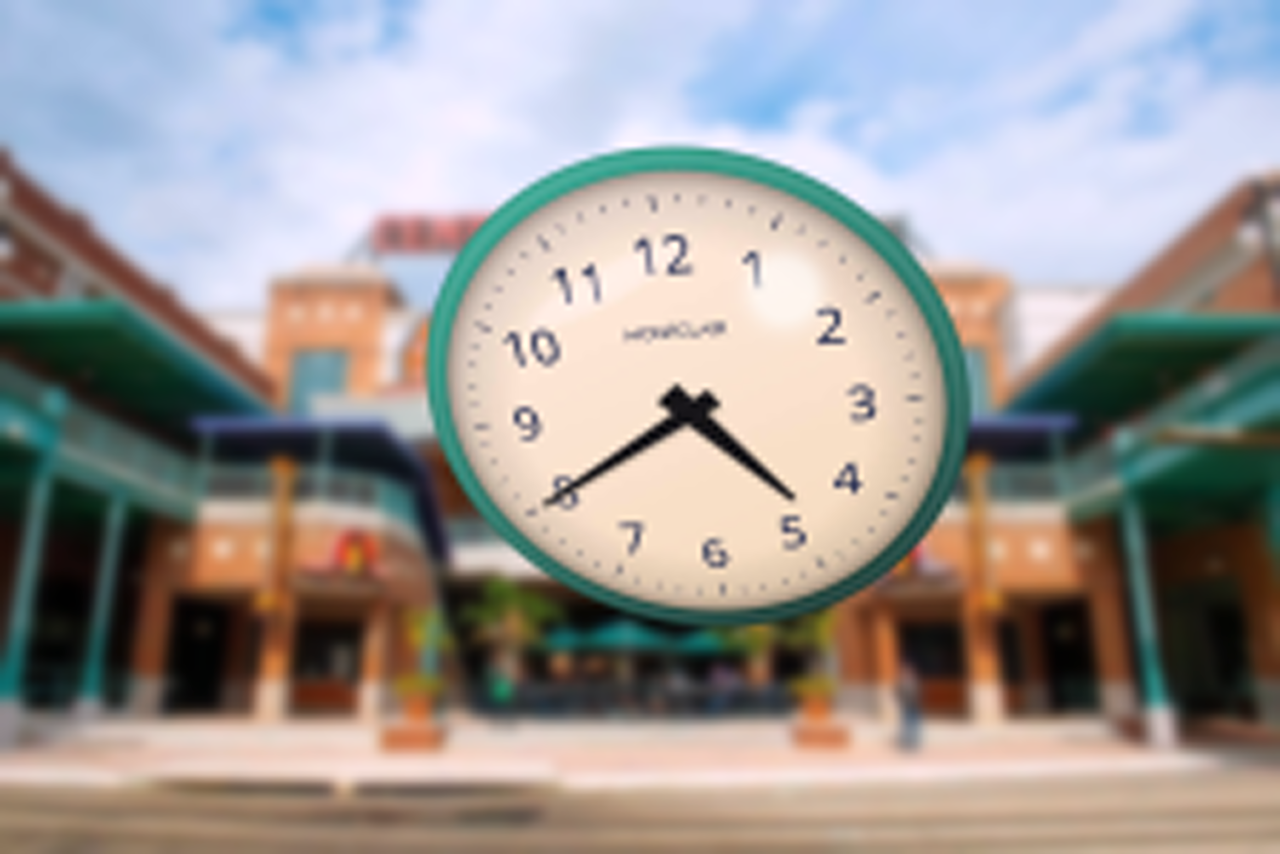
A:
4,40
